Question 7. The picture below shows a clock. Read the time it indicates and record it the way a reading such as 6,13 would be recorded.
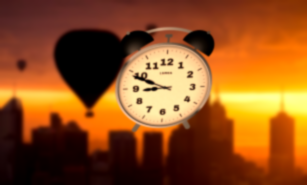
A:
8,49
